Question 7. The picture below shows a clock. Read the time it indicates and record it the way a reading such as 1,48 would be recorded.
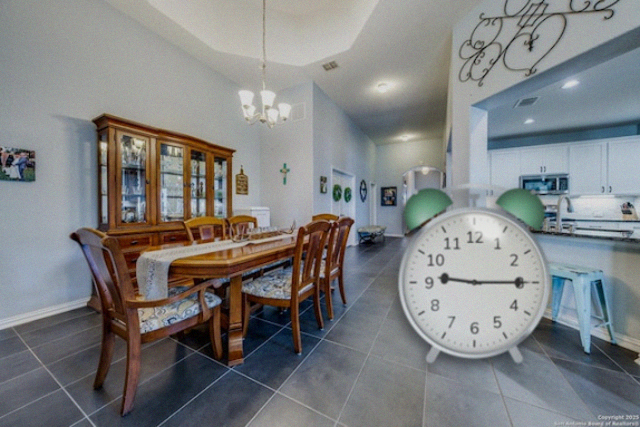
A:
9,15
